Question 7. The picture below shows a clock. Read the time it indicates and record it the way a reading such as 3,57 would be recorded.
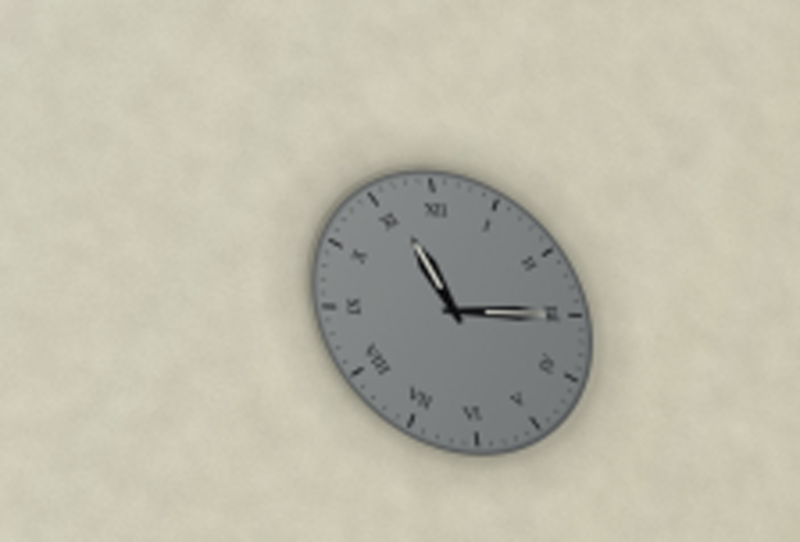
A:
11,15
